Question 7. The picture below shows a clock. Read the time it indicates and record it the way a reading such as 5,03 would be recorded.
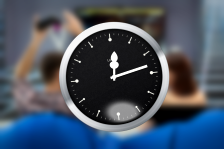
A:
12,13
